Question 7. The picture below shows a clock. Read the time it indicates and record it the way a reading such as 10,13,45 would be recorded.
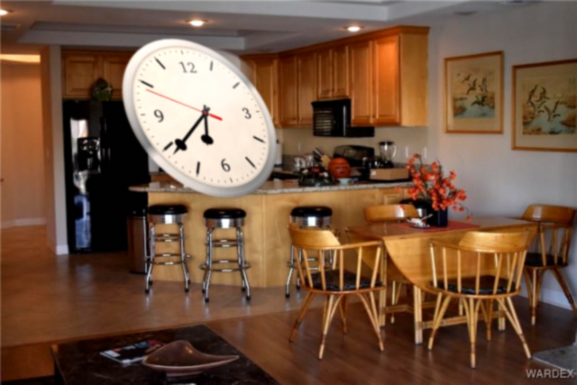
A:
6,38,49
